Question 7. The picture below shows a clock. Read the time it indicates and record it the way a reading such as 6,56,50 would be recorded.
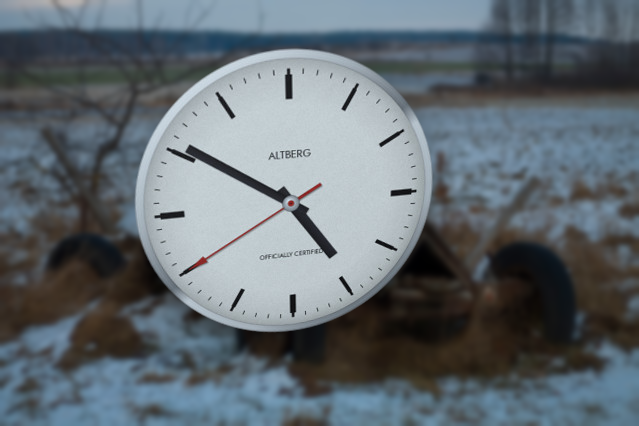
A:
4,50,40
